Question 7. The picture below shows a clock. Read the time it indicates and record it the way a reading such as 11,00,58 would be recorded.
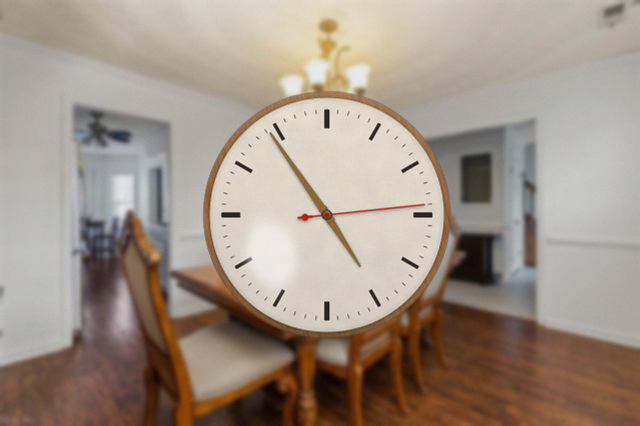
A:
4,54,14
